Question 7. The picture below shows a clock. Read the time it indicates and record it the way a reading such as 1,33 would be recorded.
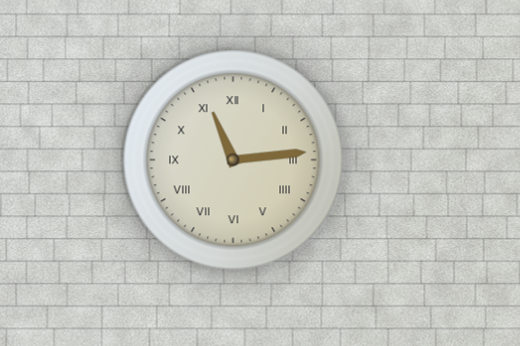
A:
11,14
